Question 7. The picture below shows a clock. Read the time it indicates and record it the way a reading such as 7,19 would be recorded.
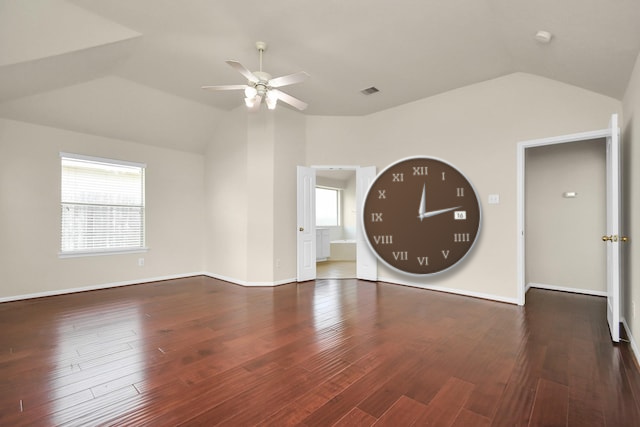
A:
12,13
